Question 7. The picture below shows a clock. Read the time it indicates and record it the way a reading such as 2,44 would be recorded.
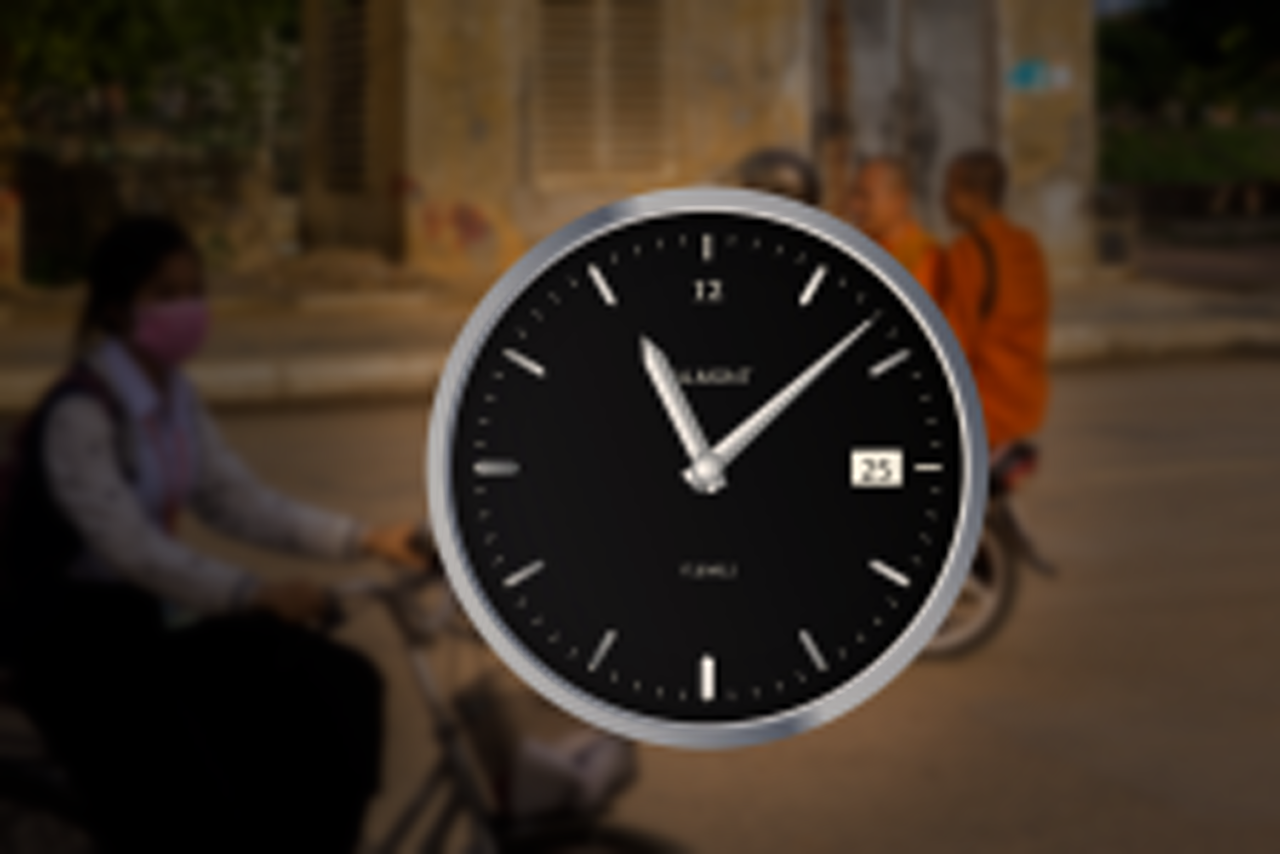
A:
11,08
